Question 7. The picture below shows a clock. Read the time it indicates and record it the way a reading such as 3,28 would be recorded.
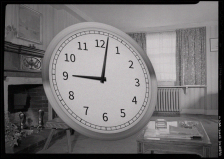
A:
9,02
